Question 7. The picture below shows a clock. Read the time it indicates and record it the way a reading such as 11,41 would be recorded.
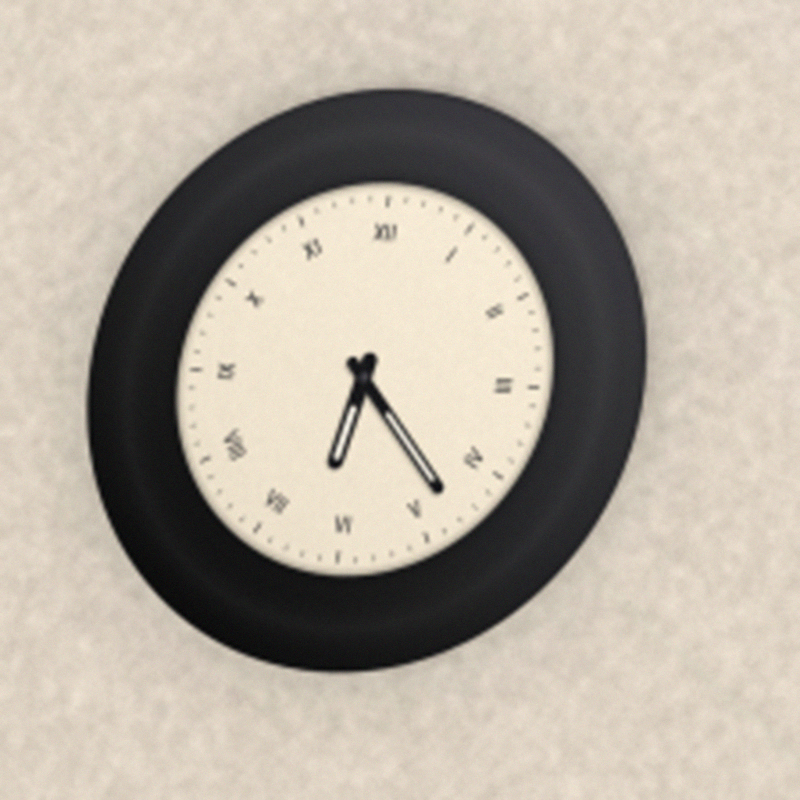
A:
6,23
